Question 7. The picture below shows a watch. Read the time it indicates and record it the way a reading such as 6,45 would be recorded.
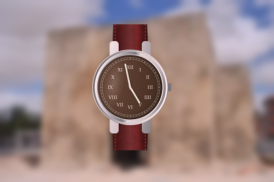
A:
4,58
